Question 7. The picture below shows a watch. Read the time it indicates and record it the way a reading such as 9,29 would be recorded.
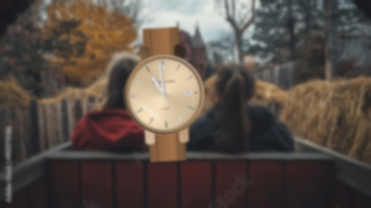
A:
10,59
